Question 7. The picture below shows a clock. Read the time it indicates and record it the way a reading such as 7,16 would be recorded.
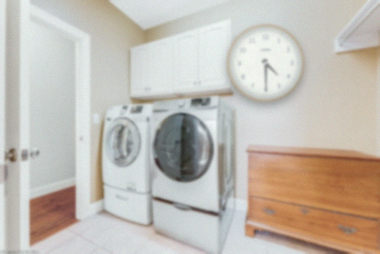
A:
4,30
